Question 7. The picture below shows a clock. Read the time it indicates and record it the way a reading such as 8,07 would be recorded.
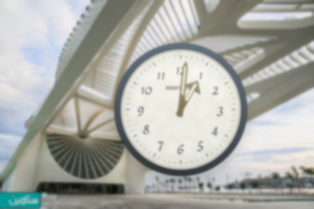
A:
1,01
